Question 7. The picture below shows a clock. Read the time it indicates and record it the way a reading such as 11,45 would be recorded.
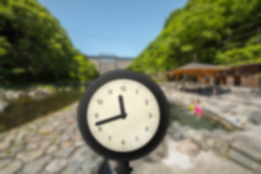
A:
11,42
